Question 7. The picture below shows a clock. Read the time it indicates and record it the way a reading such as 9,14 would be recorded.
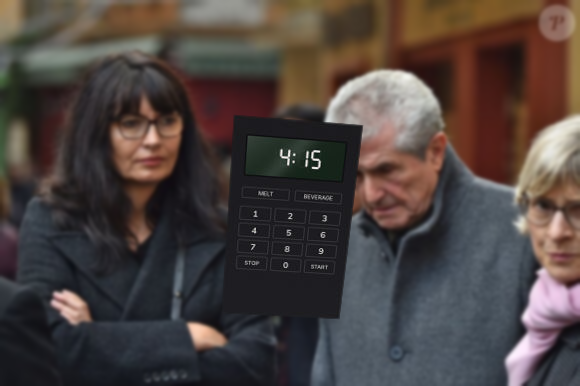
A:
4,15
